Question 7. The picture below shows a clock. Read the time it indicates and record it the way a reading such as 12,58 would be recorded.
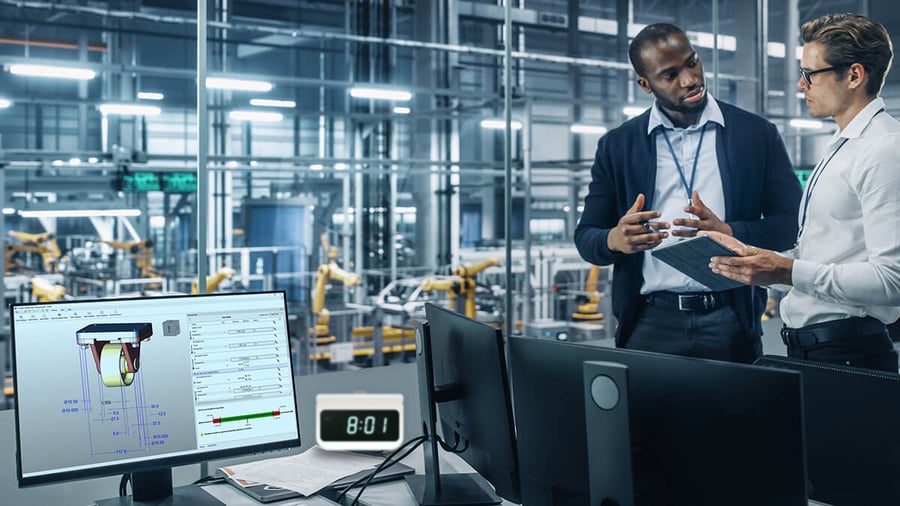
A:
8,01
